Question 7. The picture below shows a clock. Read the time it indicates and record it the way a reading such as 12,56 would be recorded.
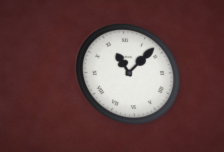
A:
11,08
